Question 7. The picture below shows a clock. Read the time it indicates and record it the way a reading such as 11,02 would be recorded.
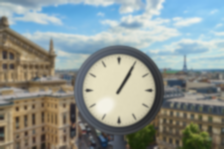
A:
1,05
